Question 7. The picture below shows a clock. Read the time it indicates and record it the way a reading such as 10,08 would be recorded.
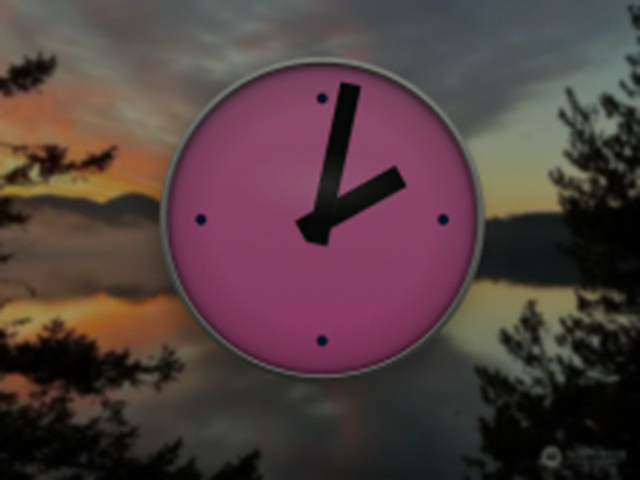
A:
2,02
